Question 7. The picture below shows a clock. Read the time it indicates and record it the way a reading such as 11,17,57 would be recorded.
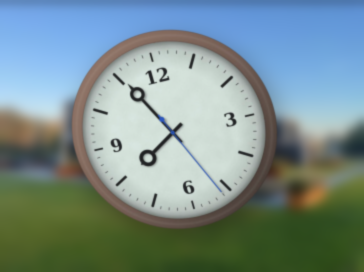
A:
7,55,26
